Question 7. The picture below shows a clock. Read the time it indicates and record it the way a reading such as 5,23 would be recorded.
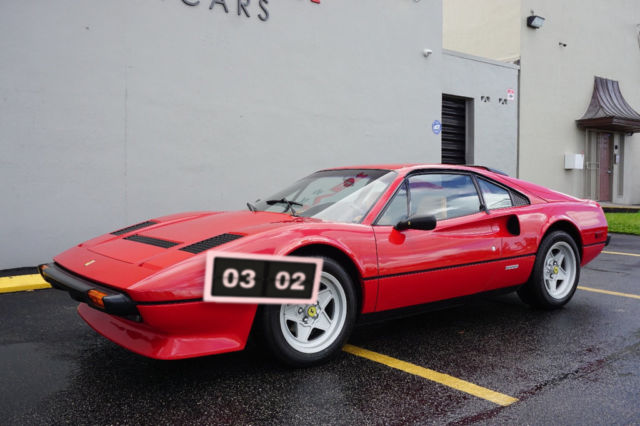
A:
3,02
